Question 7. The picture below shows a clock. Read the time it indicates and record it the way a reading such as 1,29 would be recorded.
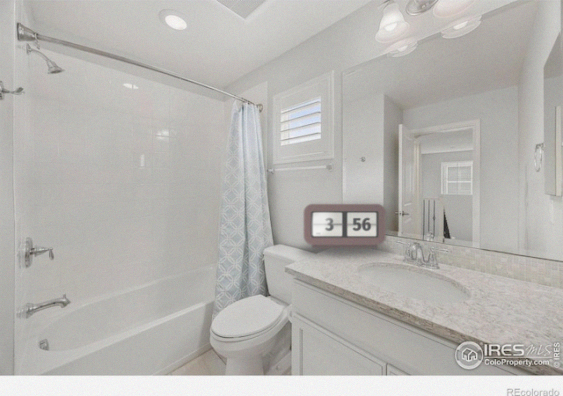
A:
3,56
